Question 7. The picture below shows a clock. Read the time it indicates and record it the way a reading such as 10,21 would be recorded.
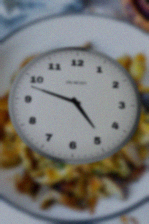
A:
4,48
